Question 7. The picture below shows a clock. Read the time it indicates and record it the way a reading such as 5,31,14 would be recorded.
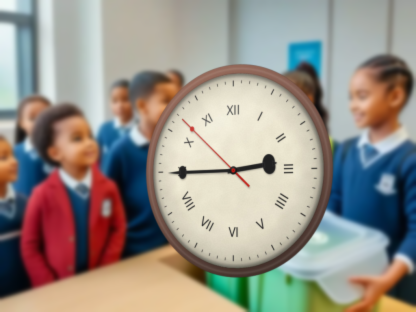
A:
2,44,52
